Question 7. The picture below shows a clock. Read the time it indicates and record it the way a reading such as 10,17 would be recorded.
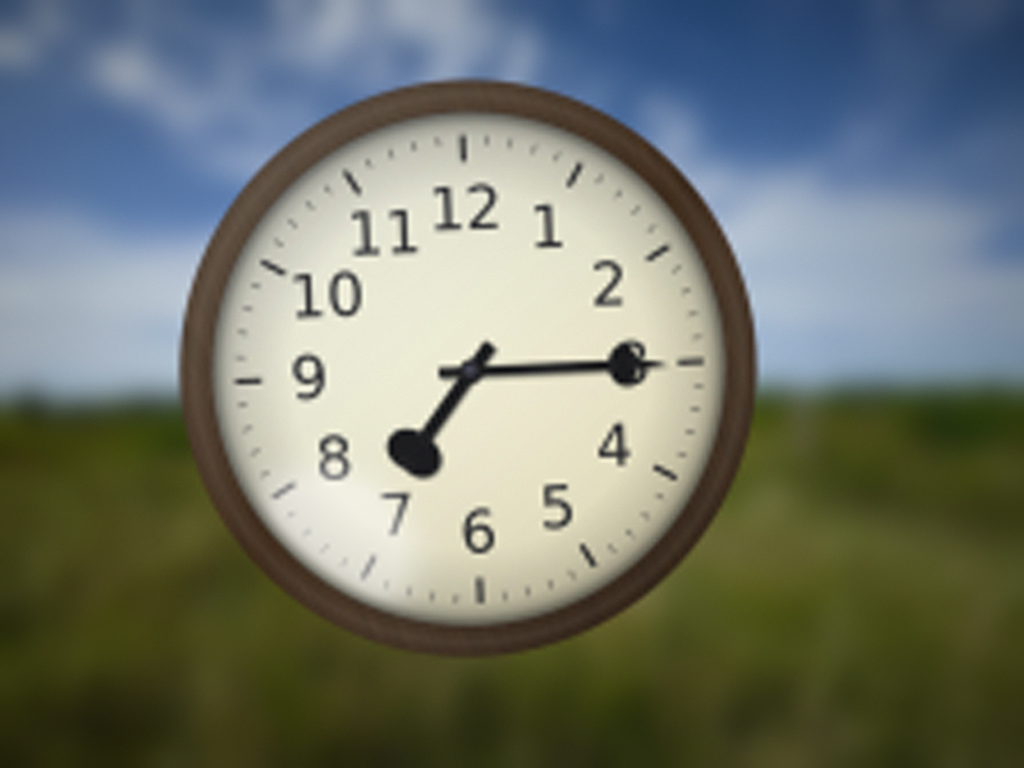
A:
7,15
